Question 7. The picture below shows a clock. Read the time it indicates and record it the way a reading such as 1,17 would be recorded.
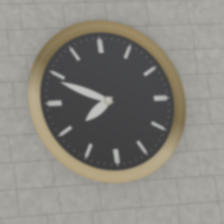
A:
7,49
